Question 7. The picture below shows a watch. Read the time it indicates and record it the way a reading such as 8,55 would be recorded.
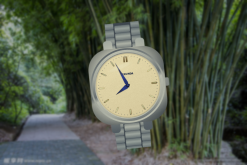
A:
7,56
